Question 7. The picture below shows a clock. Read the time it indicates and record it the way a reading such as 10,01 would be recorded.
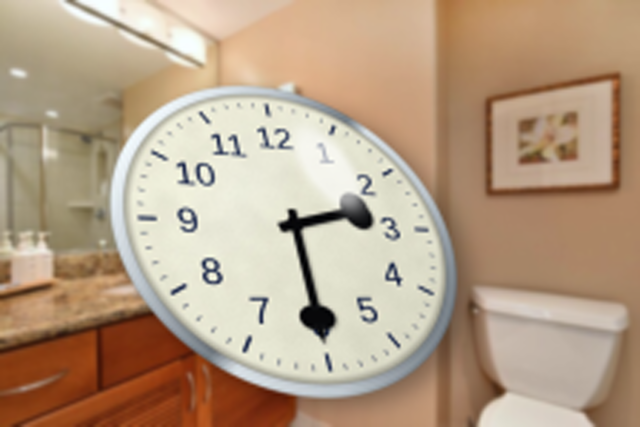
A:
2,30
